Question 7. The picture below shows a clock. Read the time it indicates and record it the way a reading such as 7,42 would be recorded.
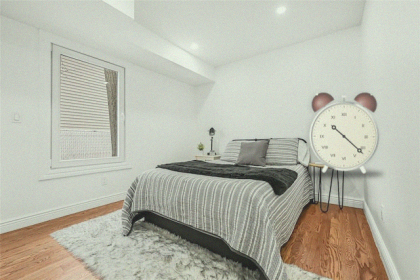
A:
10,22
